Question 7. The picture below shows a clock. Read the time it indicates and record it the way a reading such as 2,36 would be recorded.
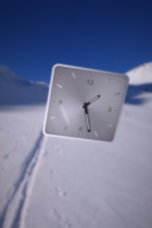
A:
1,27
